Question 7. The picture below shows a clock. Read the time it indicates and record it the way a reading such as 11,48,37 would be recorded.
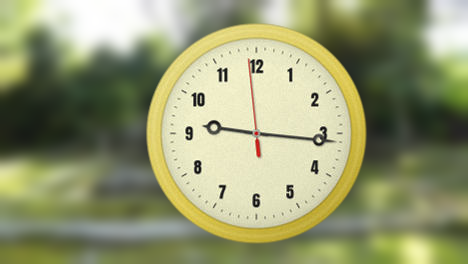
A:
9,15,59
